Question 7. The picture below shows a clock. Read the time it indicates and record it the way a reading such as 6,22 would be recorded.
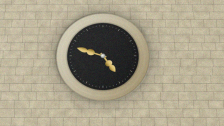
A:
4,48
